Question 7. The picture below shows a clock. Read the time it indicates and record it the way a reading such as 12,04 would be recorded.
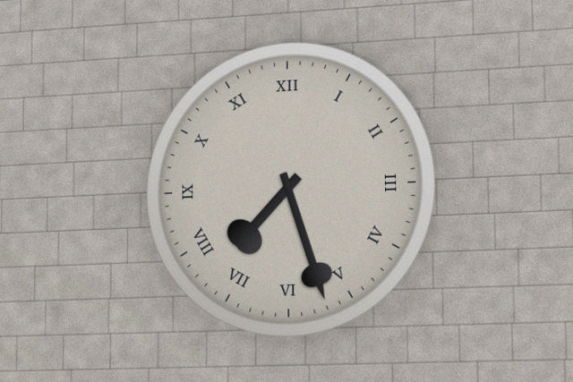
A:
7,27
